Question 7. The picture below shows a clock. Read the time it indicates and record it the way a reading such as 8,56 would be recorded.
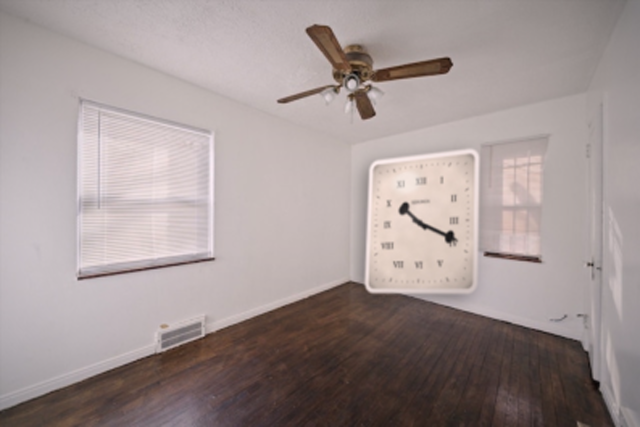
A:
10,19
